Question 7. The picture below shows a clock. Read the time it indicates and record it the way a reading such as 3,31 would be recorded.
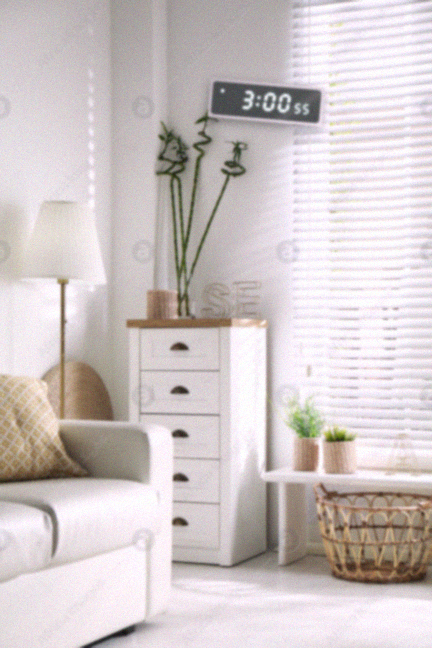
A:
3,00
